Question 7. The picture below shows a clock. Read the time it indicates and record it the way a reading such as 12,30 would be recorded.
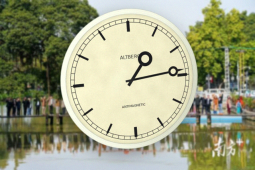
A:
1,14
